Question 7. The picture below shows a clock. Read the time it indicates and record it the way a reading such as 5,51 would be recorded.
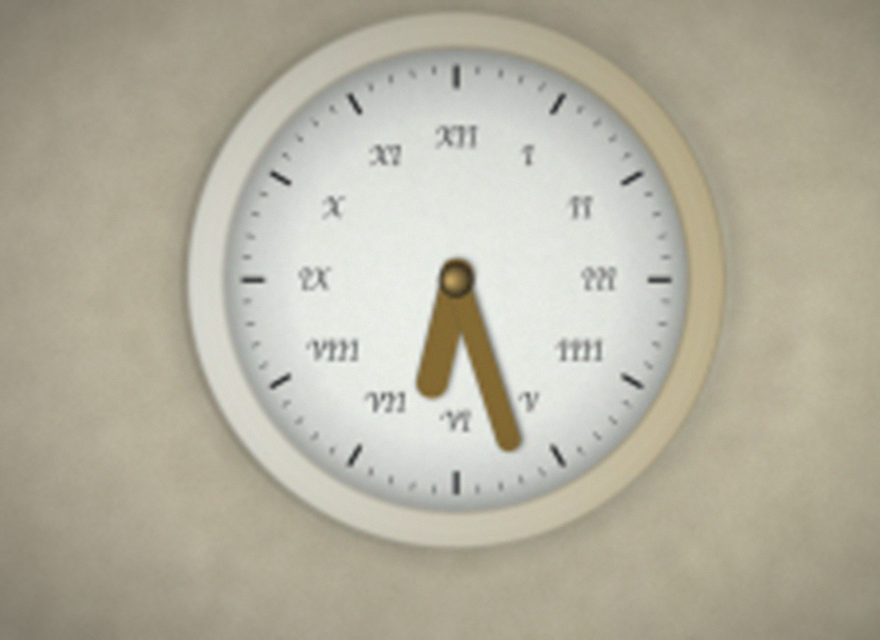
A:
6,27
